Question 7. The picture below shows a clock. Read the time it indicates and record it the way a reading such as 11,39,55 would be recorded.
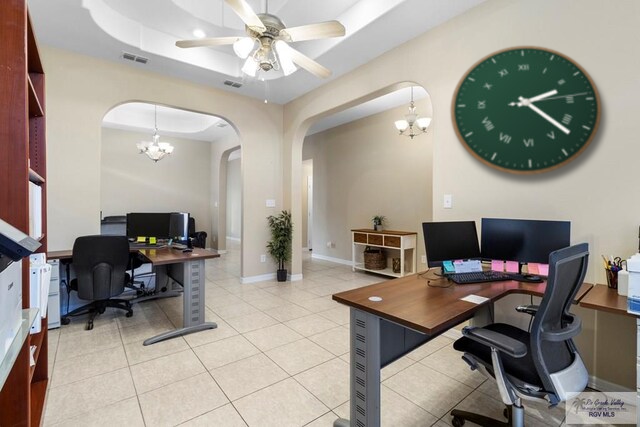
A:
2,22,14
